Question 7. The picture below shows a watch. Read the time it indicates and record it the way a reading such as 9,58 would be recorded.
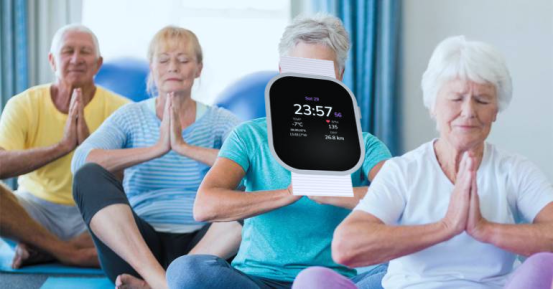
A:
23,57
